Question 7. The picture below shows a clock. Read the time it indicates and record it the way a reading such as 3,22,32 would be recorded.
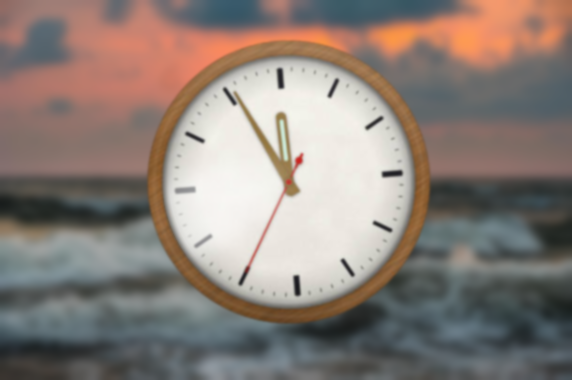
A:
11,55,35
